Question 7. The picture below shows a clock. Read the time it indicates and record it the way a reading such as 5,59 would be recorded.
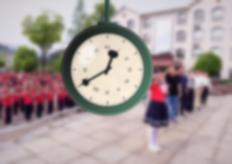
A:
12,40
